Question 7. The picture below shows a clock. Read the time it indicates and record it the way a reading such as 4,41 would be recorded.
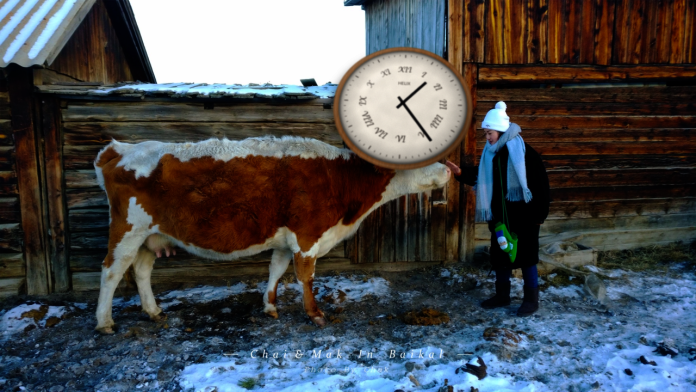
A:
1,24
